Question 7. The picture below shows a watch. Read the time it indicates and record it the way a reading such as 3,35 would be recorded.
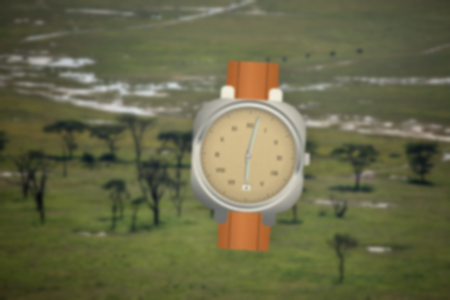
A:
6,02
